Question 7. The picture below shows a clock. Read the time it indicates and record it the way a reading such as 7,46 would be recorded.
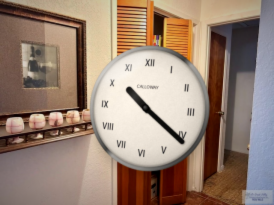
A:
10,21
